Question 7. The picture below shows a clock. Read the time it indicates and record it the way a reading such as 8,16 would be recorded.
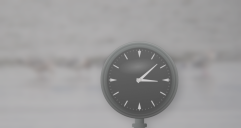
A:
3,08
